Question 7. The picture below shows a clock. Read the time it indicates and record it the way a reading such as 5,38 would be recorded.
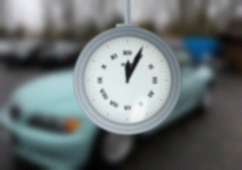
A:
12,04
